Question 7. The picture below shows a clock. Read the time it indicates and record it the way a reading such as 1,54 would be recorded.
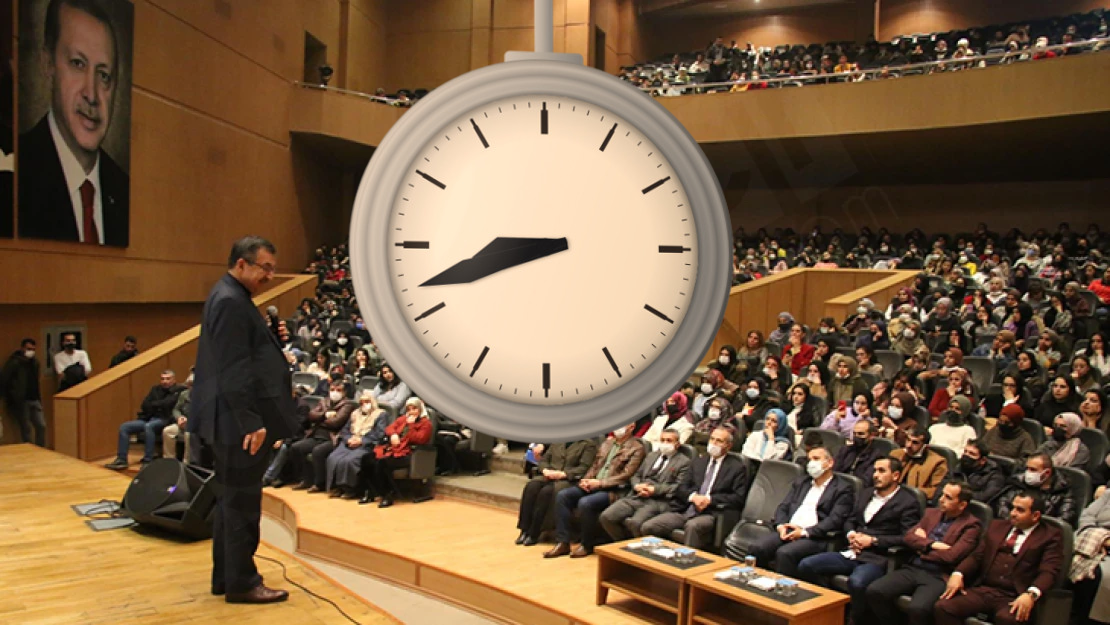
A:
8,42
